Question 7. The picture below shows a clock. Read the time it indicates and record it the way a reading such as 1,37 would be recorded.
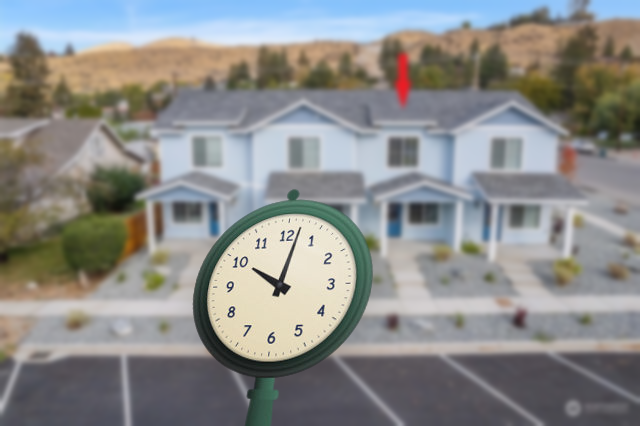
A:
10,02
